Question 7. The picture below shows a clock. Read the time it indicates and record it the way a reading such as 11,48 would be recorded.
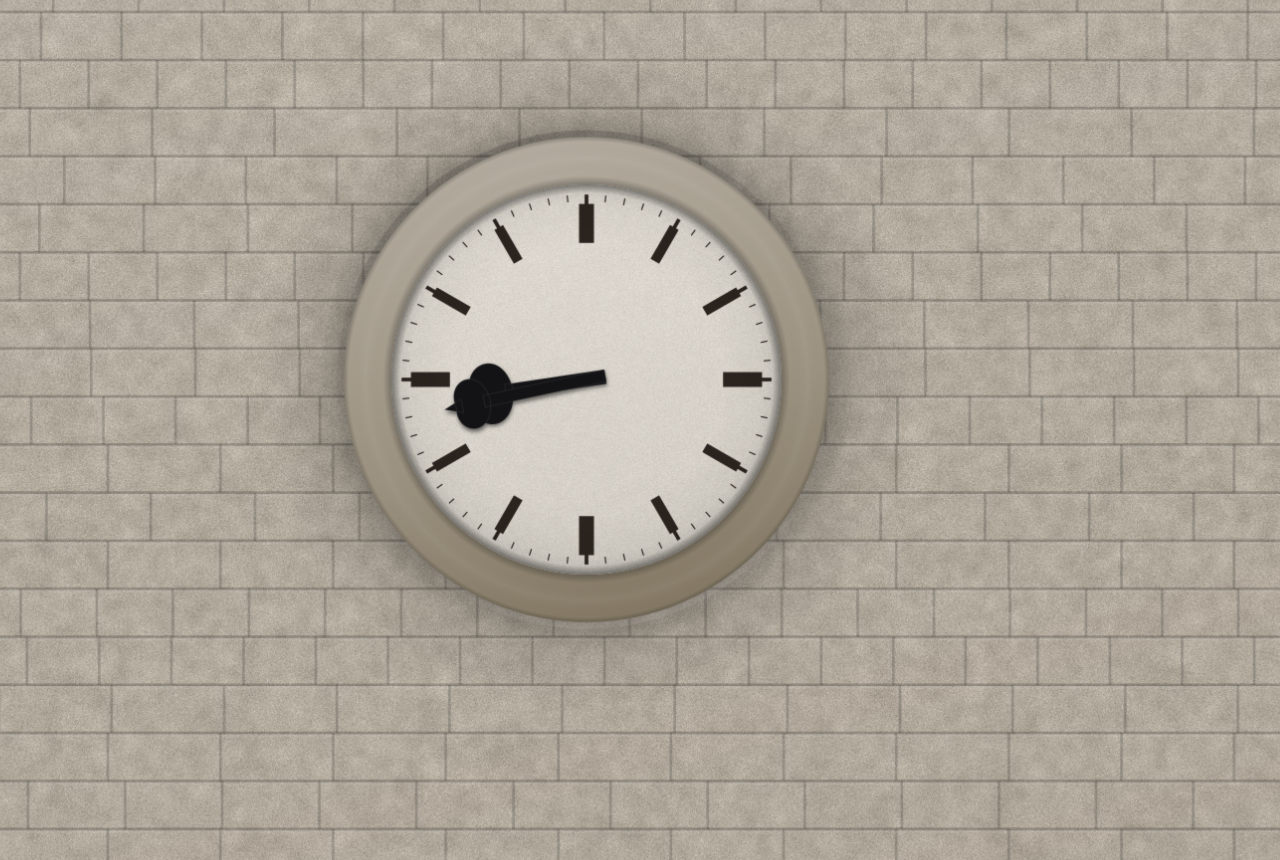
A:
8,43
